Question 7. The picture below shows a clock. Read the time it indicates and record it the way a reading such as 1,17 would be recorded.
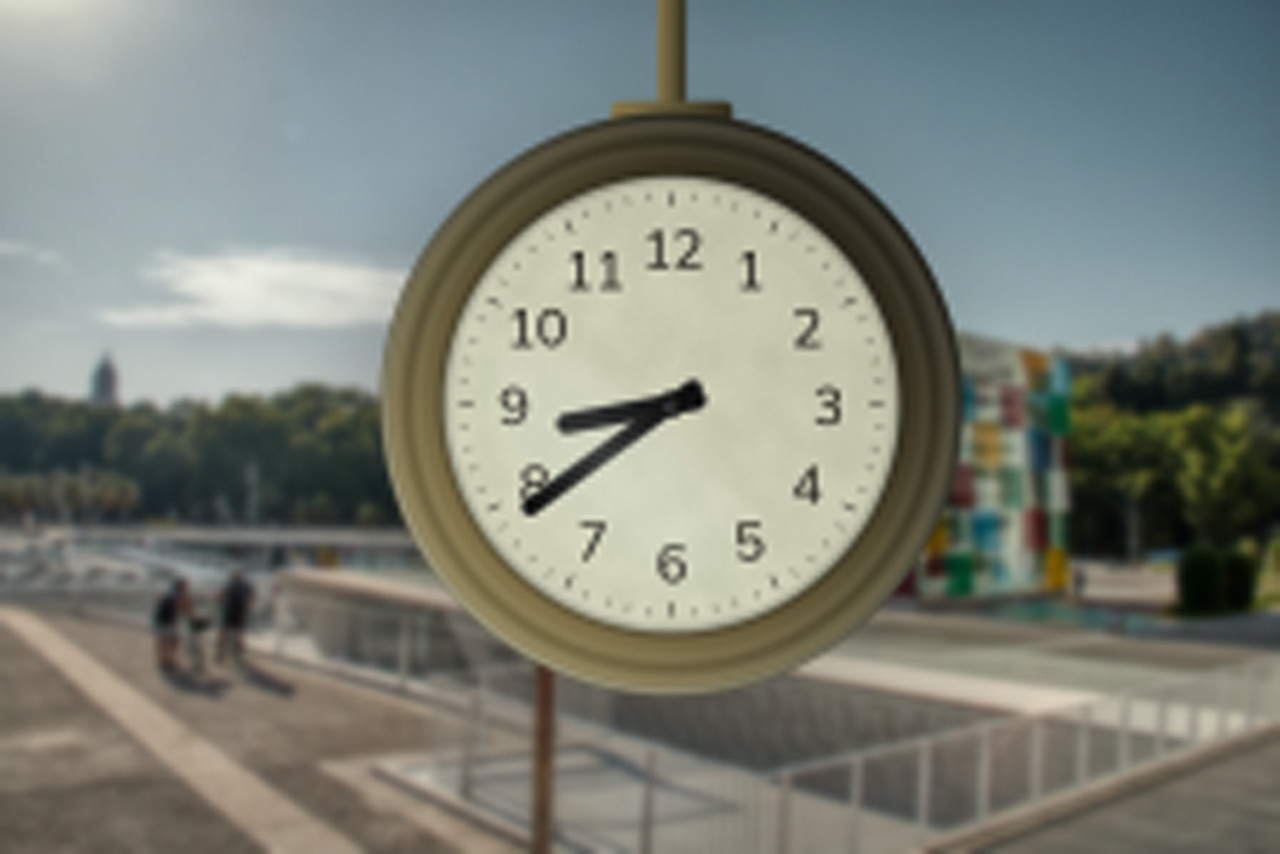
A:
8,39
